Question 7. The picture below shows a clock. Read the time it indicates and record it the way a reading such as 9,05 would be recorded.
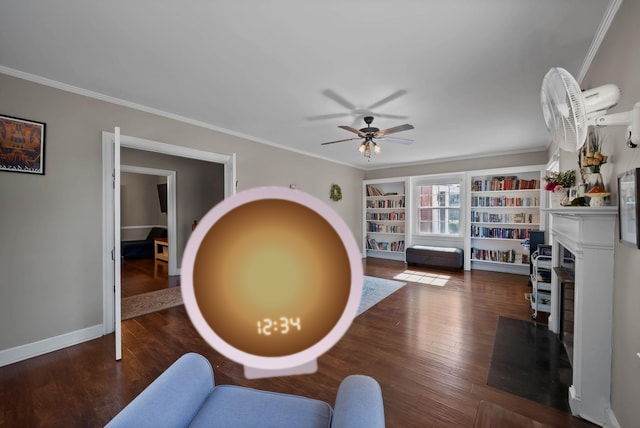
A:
12,34
